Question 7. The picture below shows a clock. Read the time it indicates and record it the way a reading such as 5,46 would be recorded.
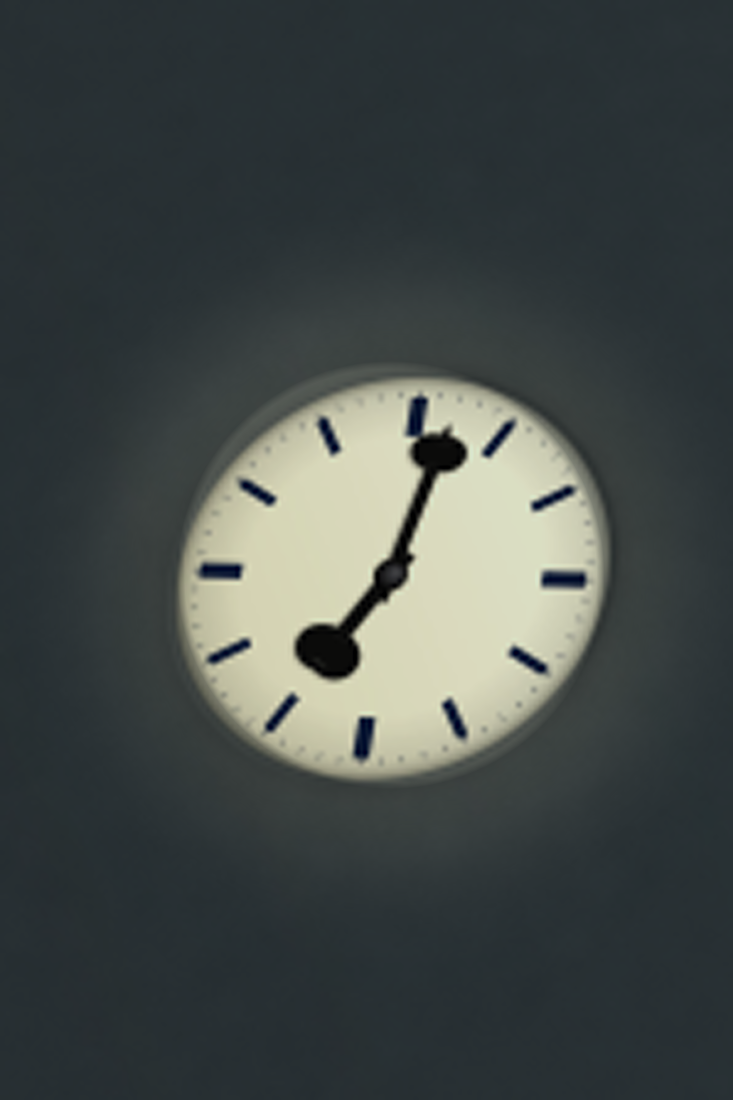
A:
7,02
